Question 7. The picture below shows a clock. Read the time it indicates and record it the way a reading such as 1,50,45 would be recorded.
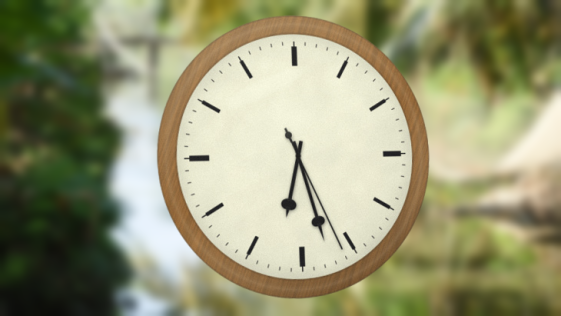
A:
6,27,26
